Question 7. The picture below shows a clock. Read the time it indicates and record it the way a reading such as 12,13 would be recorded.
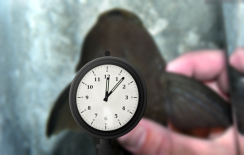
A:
12,07
